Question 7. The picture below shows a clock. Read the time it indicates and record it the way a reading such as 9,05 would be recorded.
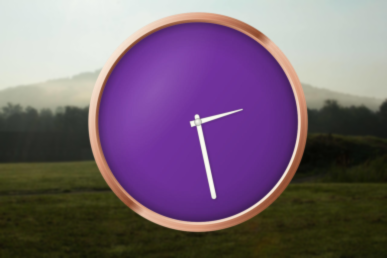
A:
2,28
